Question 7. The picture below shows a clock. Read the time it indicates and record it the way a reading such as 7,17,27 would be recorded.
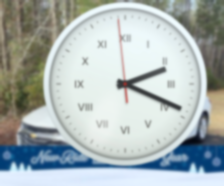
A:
2,18,59
